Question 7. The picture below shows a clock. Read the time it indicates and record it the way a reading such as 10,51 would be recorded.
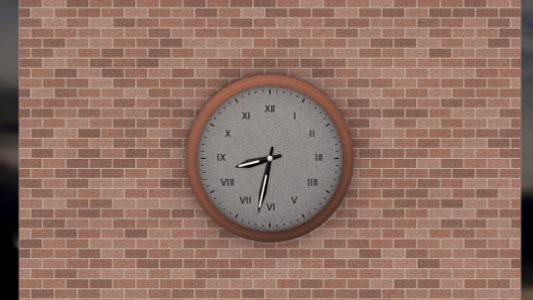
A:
8,32
